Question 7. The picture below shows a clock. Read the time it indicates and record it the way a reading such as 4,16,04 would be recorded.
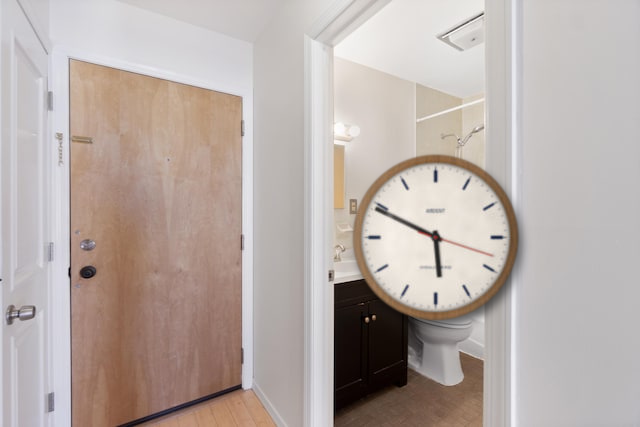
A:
5,49,18
